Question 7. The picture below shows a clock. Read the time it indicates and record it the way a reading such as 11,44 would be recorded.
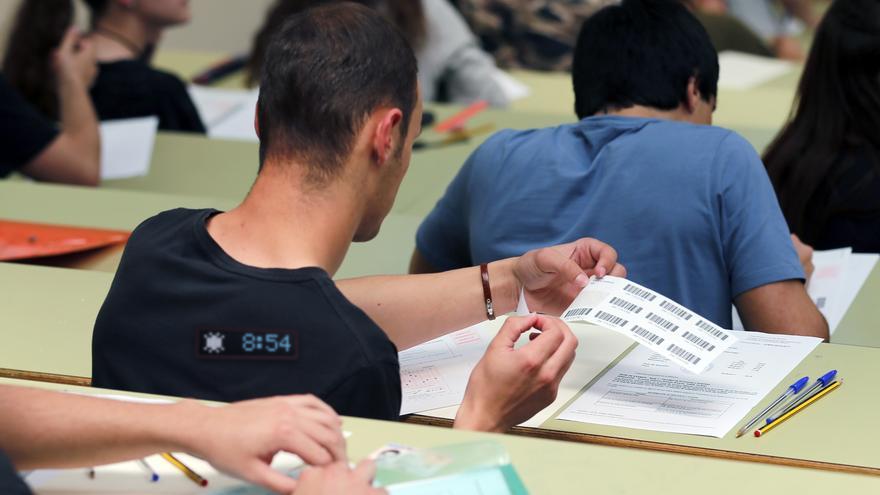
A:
8,54
